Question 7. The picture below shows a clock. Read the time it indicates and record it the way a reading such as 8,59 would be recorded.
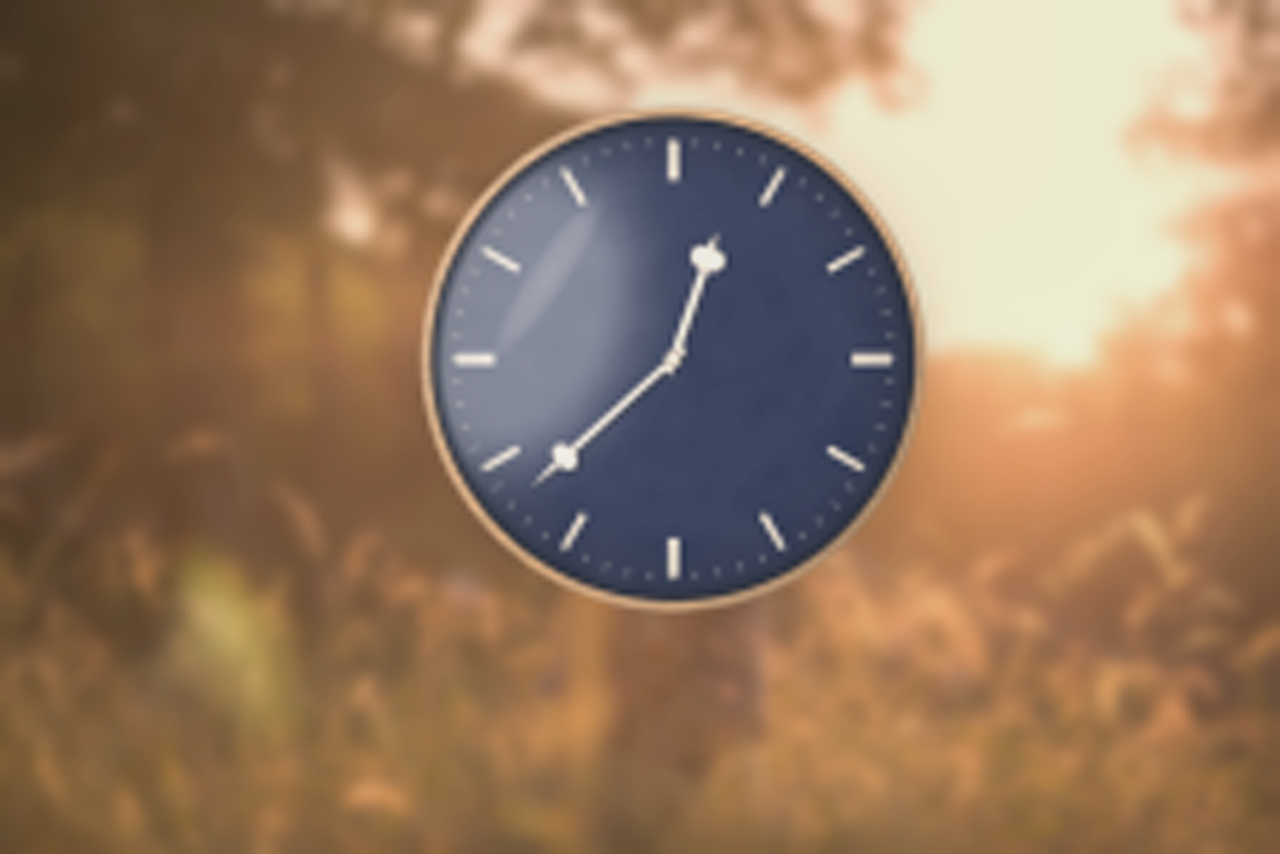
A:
12,38
